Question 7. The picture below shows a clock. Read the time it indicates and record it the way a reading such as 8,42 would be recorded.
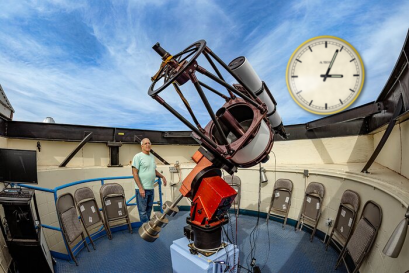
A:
3,04
